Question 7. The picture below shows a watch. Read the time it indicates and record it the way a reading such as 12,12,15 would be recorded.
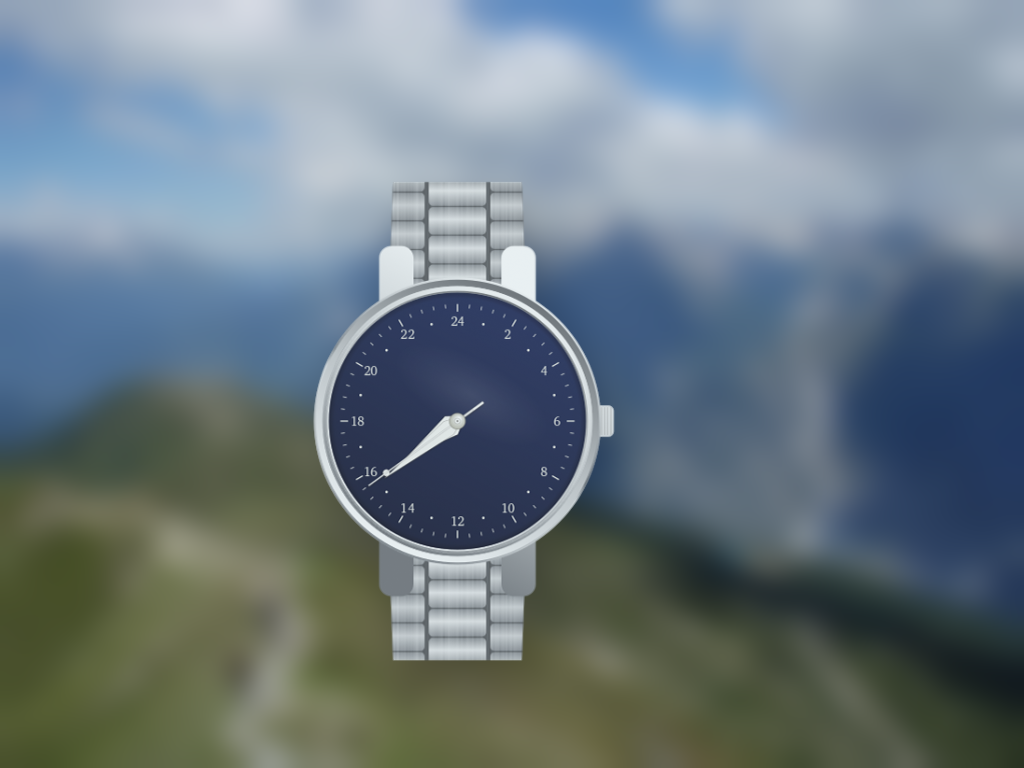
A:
15,38,39
